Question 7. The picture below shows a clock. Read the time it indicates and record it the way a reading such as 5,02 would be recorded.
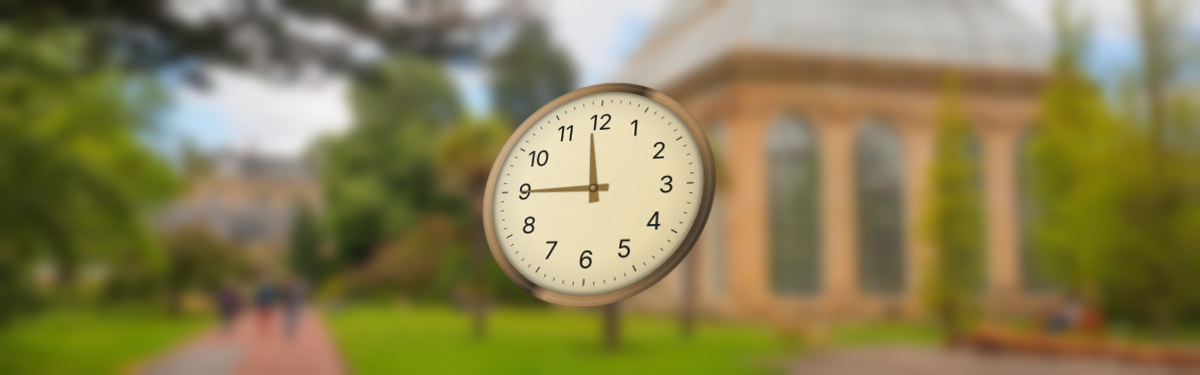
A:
11,45
